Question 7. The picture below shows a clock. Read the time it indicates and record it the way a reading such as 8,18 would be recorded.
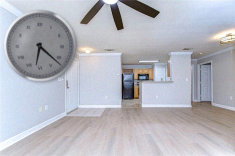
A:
6,22
